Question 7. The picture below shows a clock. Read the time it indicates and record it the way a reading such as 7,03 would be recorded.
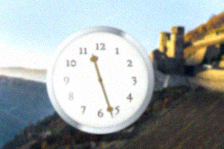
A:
11,27
